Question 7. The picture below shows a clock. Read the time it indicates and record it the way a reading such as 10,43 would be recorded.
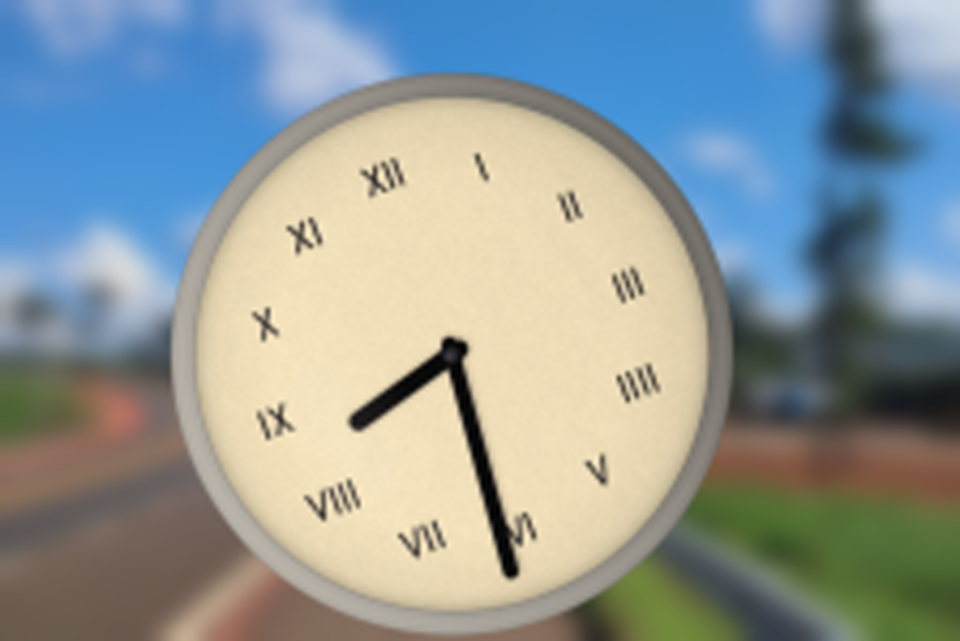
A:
8,31
